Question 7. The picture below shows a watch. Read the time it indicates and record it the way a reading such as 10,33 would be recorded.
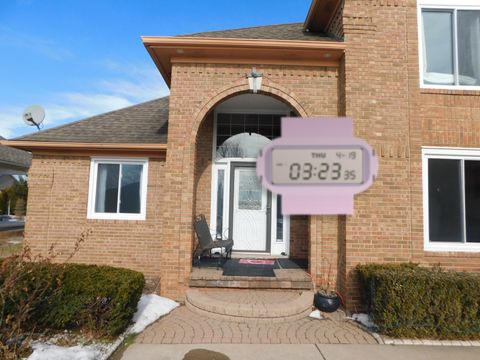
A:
3,23
